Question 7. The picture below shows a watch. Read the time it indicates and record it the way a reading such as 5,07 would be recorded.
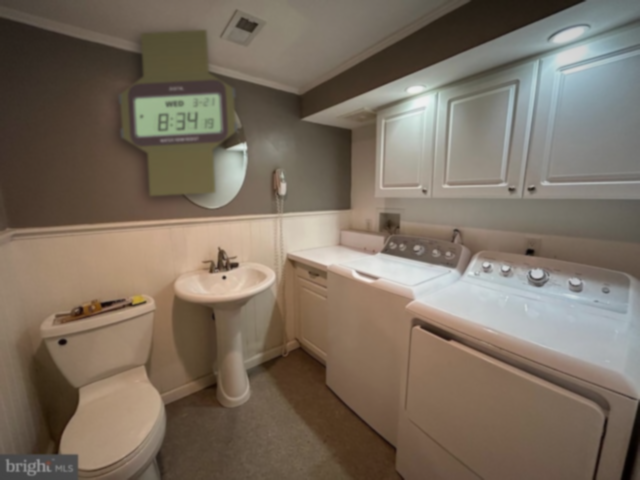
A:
8,34
